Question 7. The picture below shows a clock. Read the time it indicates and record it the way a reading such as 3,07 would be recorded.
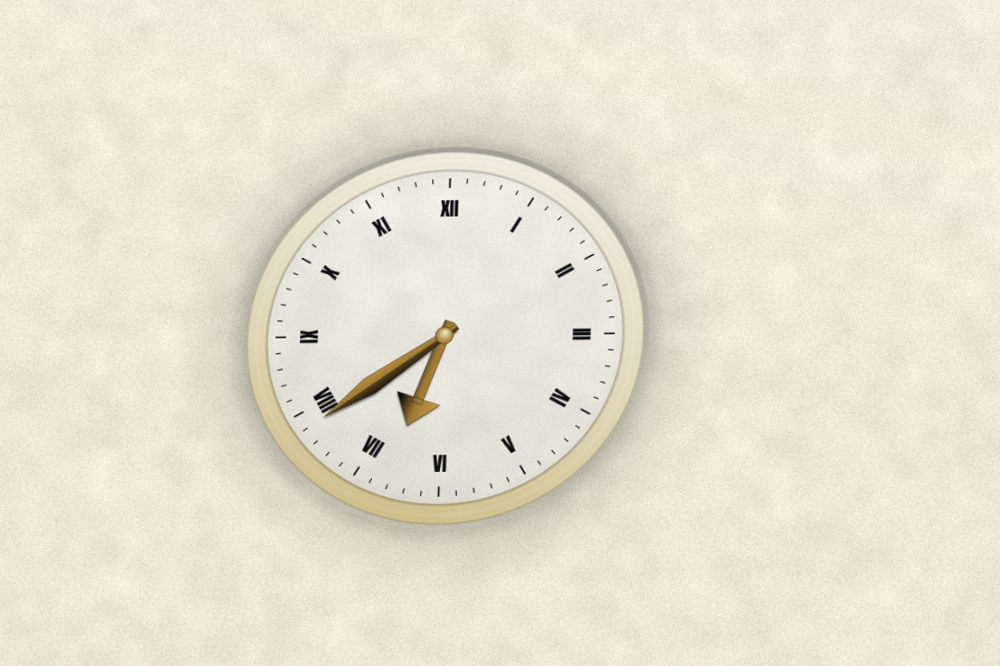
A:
6,39
